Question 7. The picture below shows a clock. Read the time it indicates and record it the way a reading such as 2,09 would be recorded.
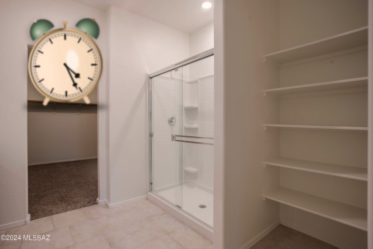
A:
4,26
